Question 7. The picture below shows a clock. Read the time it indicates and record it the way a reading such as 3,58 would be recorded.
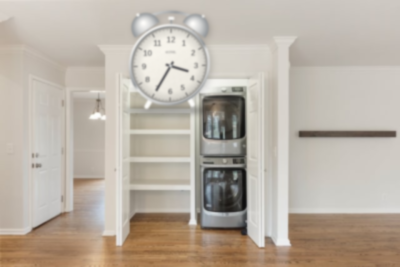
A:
3,35
